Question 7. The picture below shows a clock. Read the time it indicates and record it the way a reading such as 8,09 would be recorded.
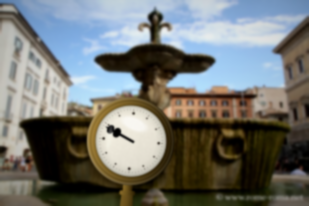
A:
9,49
